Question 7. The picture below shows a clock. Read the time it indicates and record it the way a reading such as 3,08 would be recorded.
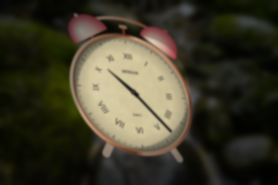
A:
10,23
